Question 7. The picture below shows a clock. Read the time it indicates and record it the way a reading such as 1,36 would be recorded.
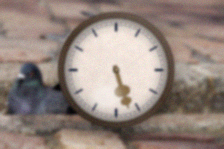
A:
5,27
